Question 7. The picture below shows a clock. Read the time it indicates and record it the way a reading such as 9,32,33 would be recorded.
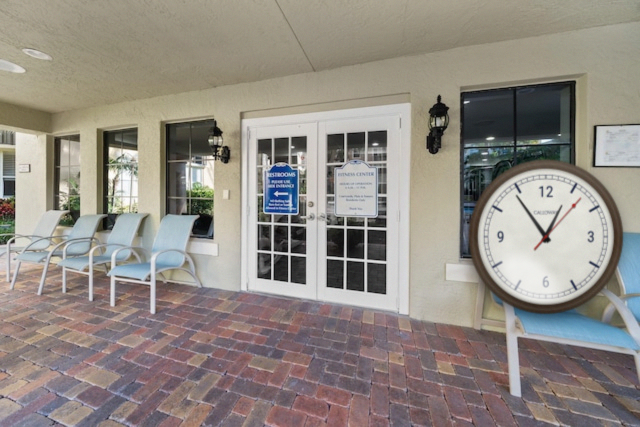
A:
12,54,07
